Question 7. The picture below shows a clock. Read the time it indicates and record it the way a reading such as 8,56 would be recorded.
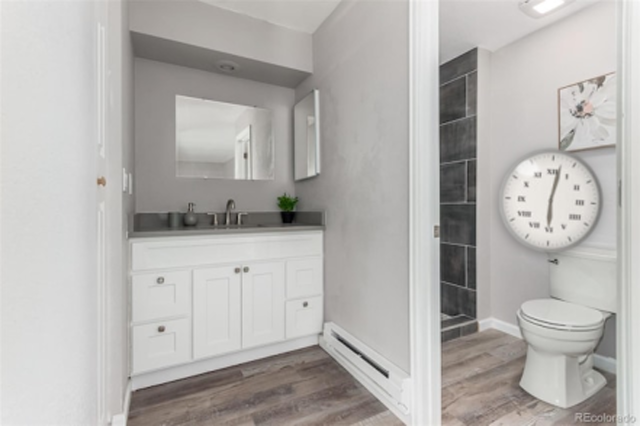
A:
6,02
